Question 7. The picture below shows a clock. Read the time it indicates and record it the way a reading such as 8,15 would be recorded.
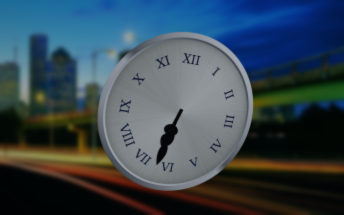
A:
6,32
